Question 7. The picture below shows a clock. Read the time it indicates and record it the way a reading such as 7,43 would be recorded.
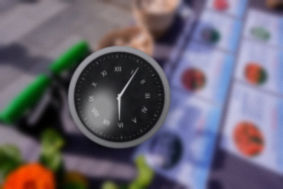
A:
6,06
